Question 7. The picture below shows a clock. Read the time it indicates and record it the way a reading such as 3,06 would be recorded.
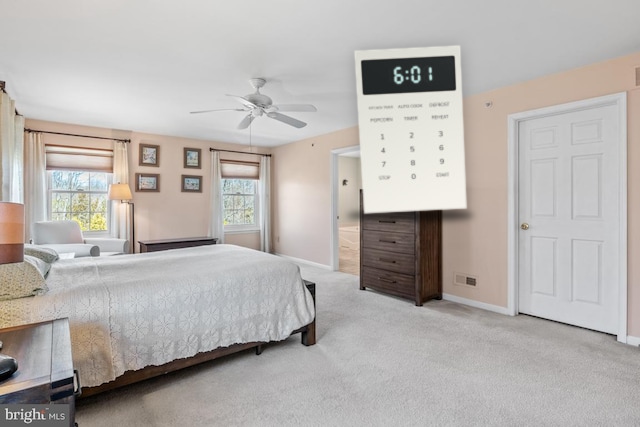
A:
6,01
